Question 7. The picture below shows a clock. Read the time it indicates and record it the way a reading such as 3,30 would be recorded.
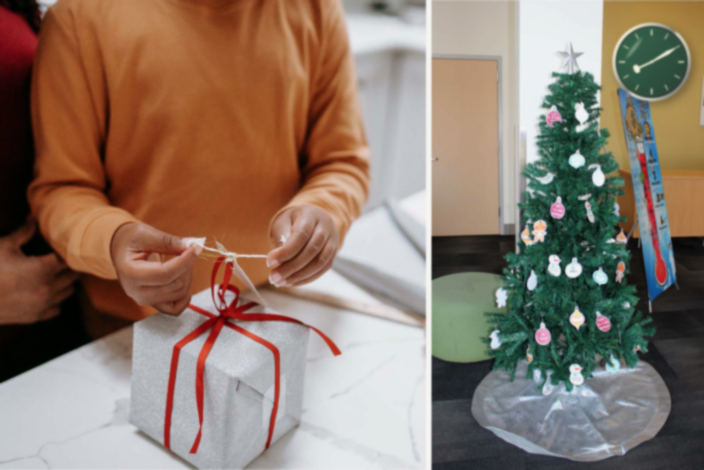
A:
8,10
